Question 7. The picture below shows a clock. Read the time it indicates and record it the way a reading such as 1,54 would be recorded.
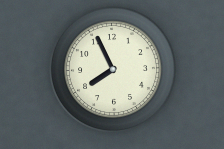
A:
7,56
